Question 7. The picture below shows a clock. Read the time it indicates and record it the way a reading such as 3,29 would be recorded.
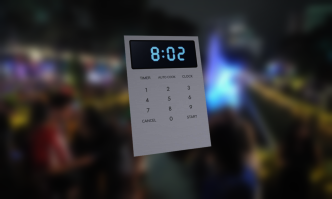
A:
8,02
